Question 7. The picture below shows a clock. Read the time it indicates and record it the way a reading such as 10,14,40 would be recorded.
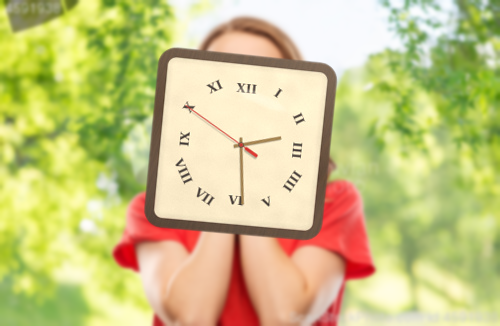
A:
2,28,50
